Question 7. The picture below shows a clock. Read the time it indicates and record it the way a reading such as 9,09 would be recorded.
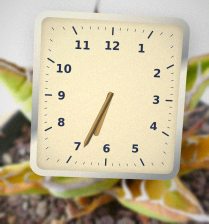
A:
6,34
